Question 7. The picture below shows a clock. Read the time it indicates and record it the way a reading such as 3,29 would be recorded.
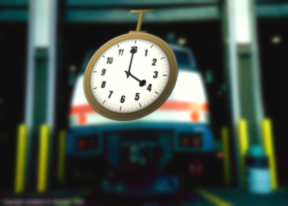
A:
4,00
